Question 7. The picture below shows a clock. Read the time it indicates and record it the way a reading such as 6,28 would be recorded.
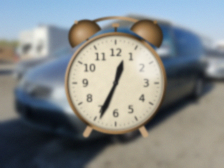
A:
12,34
